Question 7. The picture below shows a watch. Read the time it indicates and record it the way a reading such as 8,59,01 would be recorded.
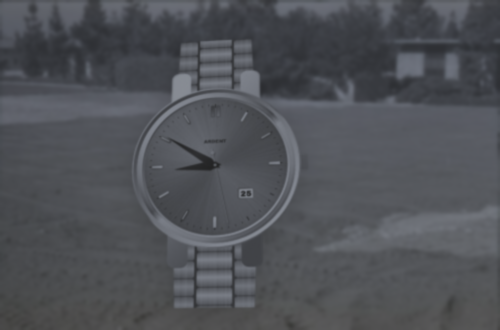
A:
8,50,28
